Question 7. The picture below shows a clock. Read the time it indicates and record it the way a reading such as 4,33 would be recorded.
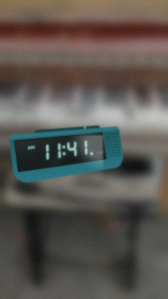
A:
11,41
